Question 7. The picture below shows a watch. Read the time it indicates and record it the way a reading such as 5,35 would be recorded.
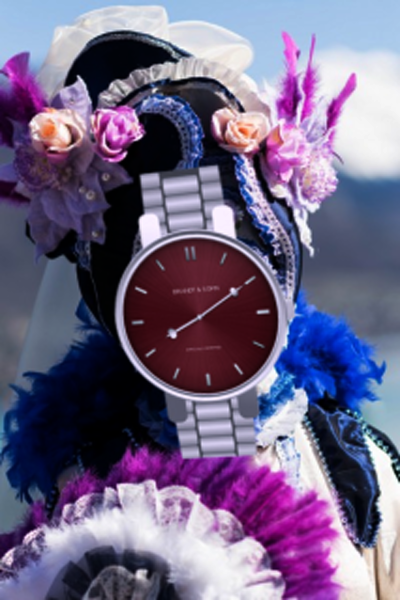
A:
8,10
